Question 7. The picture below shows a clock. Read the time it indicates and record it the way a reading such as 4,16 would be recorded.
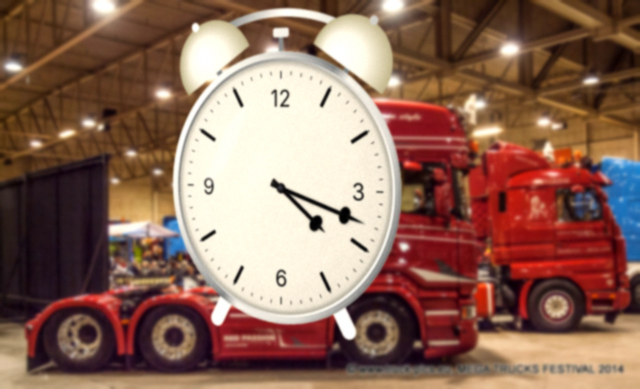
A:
4,18
